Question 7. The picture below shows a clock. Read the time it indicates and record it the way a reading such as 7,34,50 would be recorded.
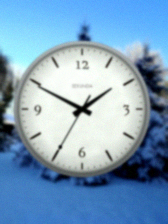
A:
1,49,35
